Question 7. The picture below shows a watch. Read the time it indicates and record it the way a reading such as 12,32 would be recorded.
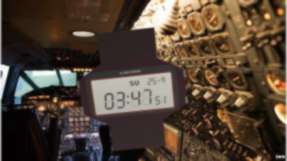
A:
3,47
